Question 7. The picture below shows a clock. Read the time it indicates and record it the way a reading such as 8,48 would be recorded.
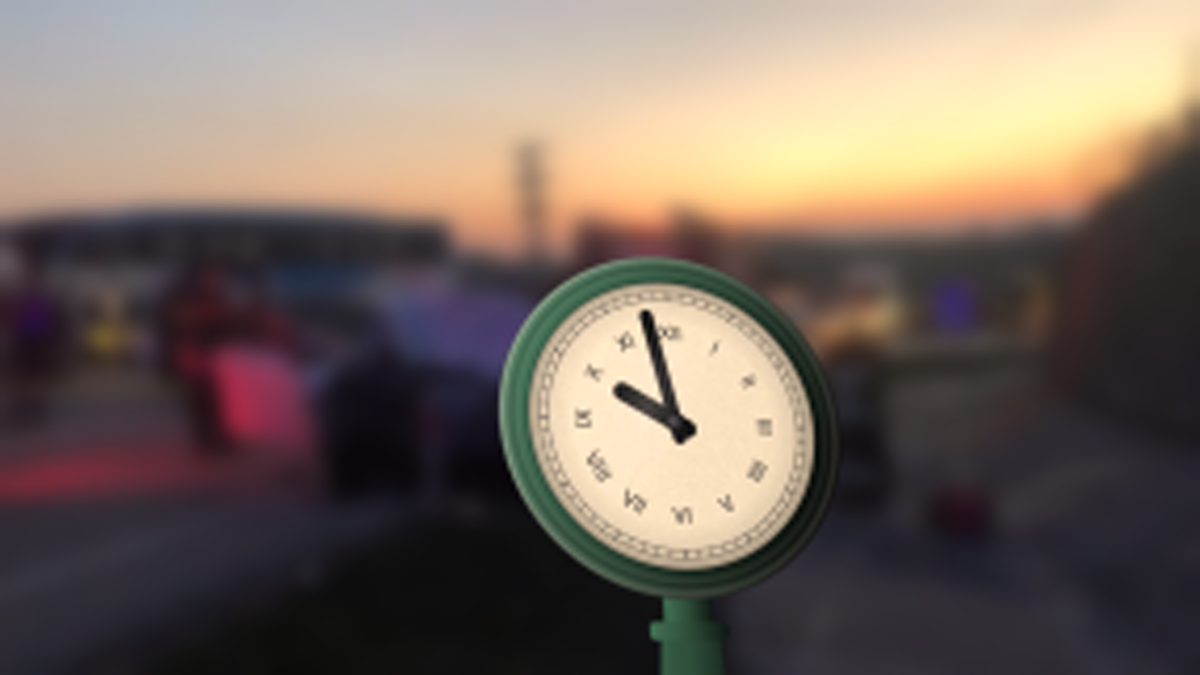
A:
9,58
